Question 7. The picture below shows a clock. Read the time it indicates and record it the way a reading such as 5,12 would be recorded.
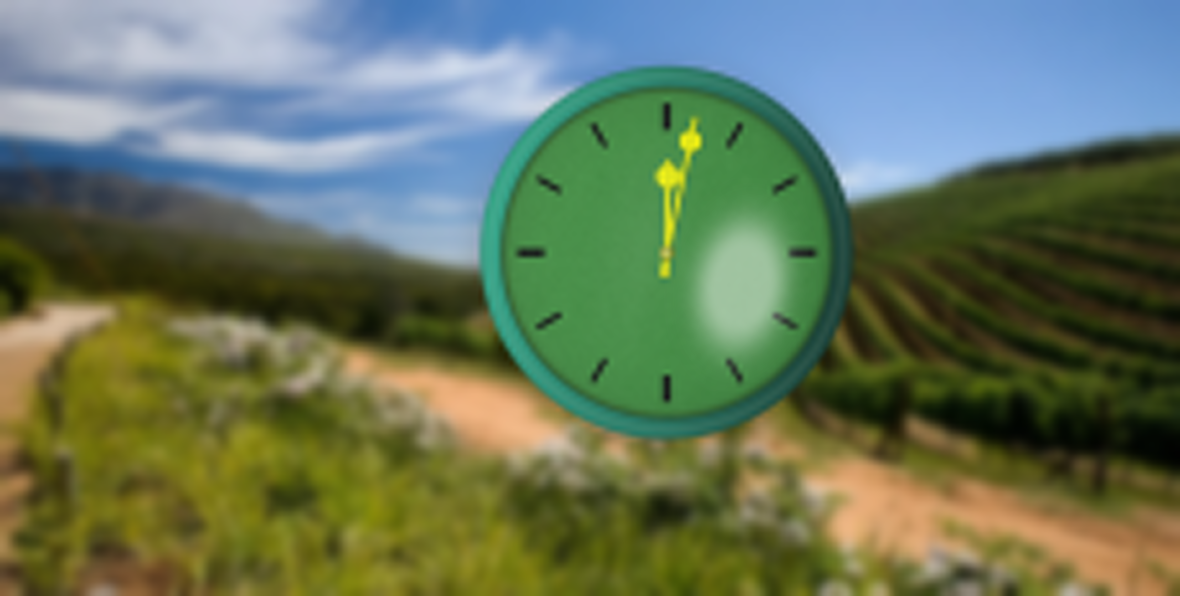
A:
12,02
